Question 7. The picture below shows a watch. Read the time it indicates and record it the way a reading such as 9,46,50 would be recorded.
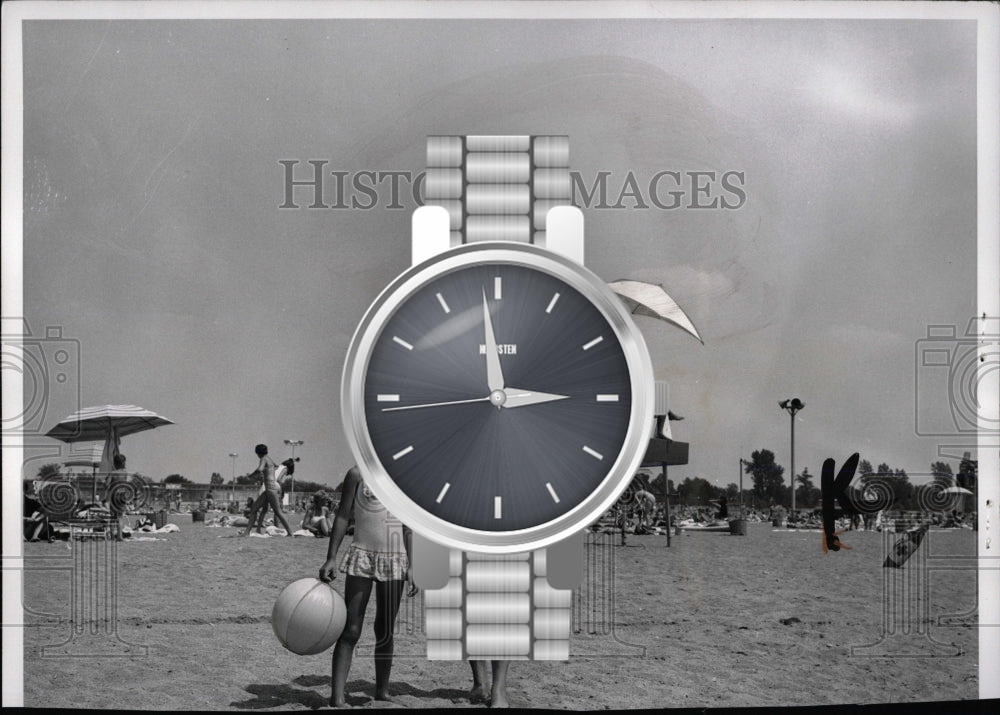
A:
2,58,44
